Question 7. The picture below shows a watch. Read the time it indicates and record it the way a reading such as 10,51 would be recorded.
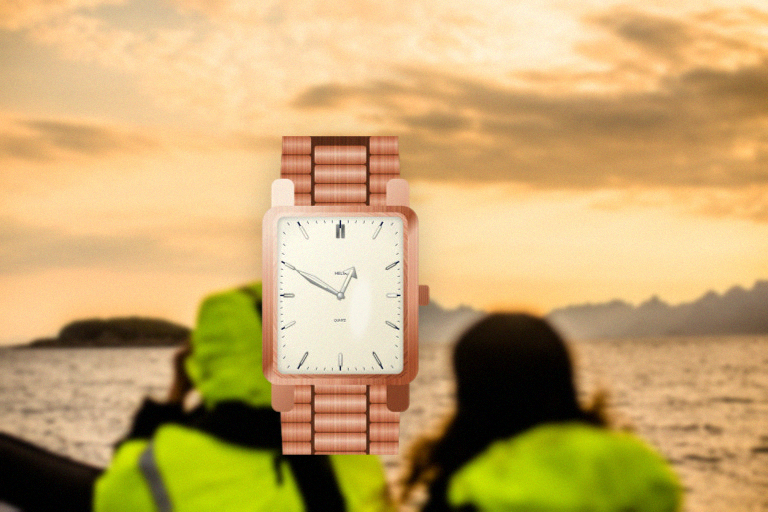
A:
12,50
